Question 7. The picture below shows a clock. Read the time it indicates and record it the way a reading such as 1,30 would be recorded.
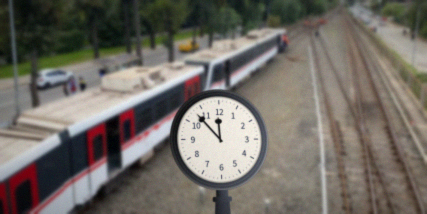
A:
11,53
